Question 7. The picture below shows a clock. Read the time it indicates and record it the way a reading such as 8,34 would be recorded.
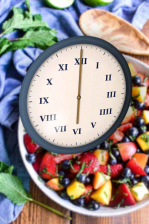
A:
6,00
